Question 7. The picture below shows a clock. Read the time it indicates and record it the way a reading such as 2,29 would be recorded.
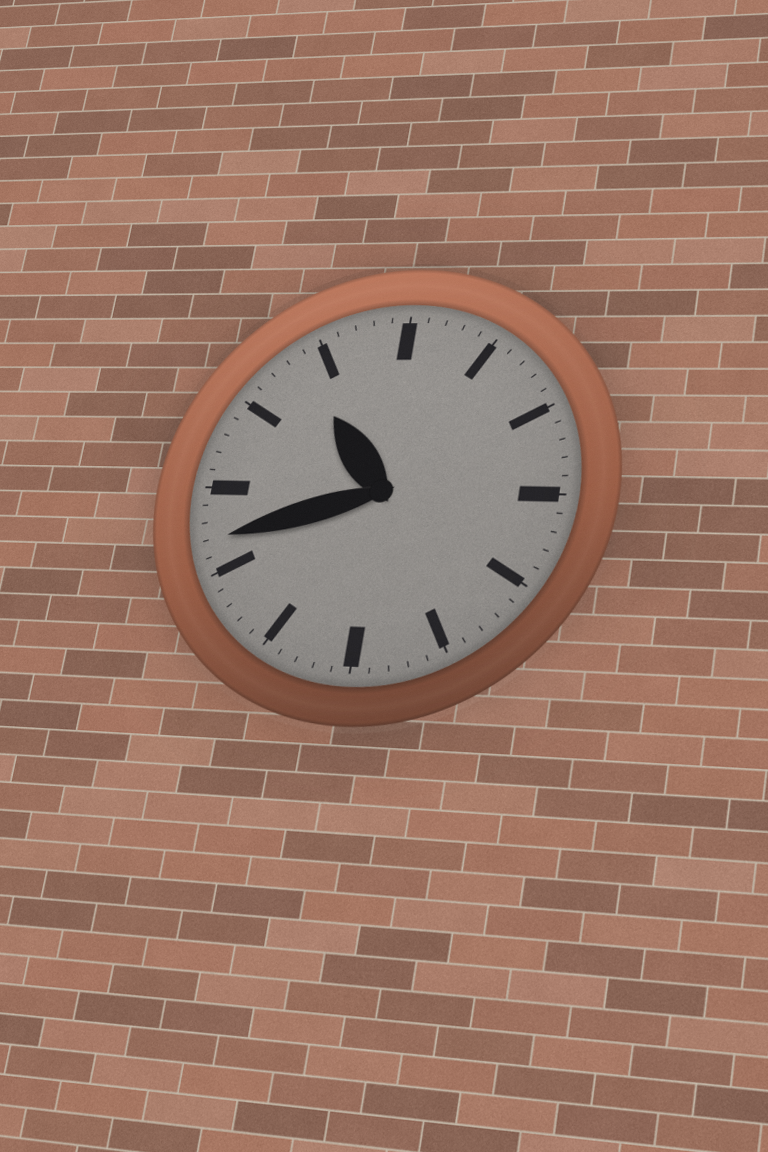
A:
10,42
